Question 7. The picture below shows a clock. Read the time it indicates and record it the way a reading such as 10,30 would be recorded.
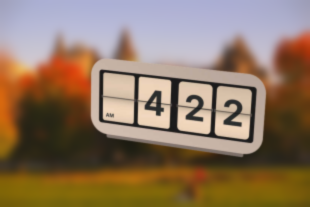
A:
4,22
